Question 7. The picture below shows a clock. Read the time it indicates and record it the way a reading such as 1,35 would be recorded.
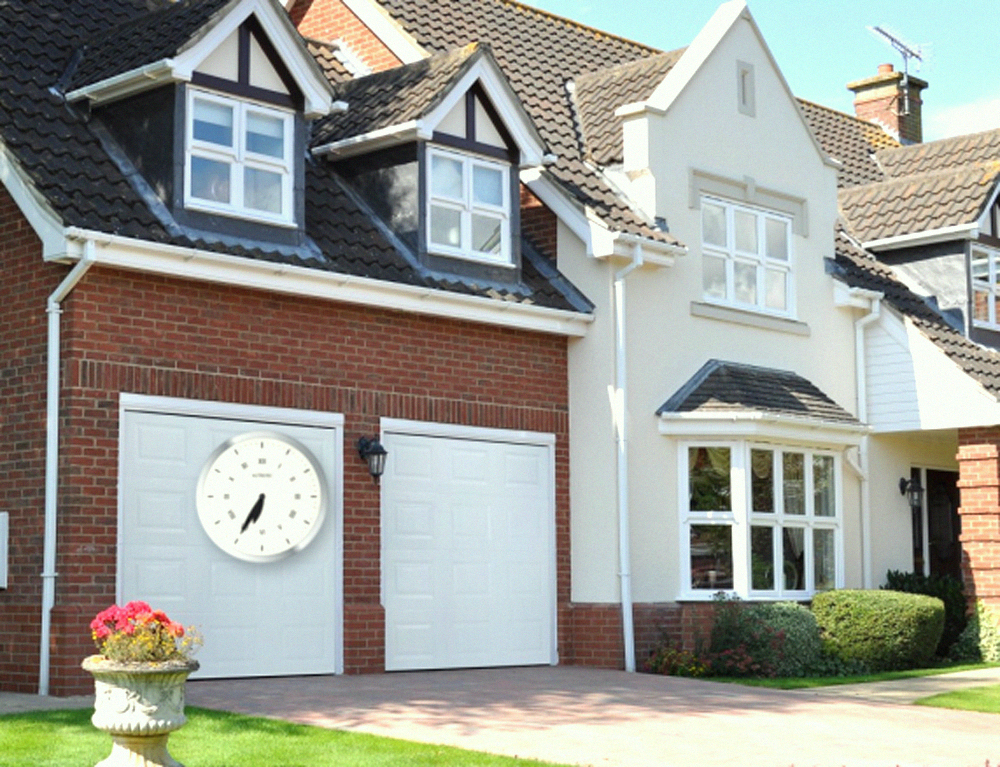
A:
6,35
